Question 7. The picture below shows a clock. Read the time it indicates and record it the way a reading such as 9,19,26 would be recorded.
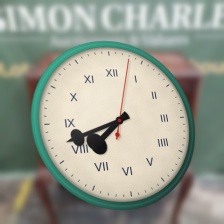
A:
7,42,03
